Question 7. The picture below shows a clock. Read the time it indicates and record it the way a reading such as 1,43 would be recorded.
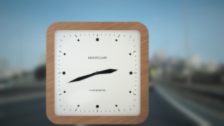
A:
2,42
